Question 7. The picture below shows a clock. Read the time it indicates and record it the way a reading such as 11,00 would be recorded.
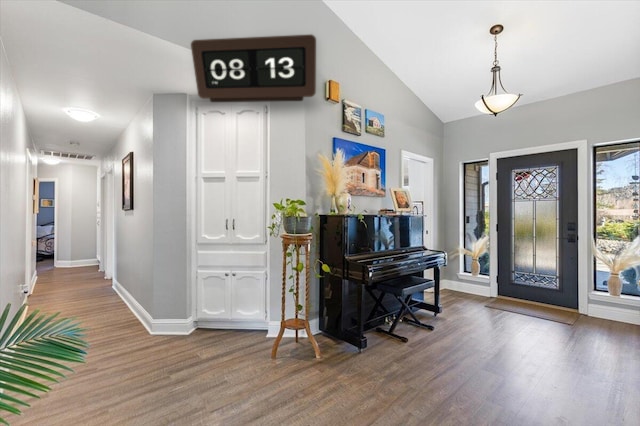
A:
8,13
